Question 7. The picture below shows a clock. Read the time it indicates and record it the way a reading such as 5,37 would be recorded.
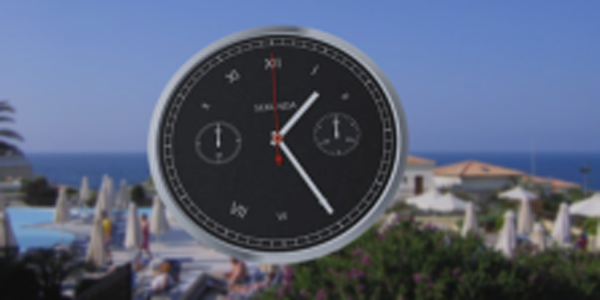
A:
1,25
